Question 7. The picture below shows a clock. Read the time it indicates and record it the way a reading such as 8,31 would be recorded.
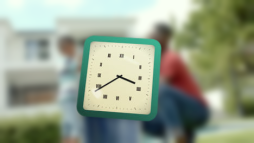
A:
3,39
